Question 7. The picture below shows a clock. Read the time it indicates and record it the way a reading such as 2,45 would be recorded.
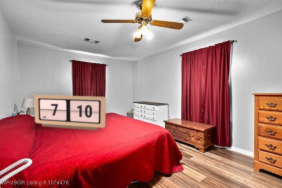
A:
7,10
